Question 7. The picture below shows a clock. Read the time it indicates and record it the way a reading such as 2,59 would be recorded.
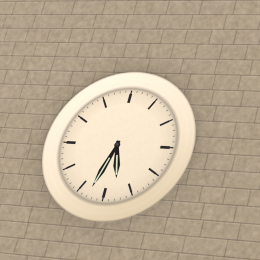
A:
5,33
